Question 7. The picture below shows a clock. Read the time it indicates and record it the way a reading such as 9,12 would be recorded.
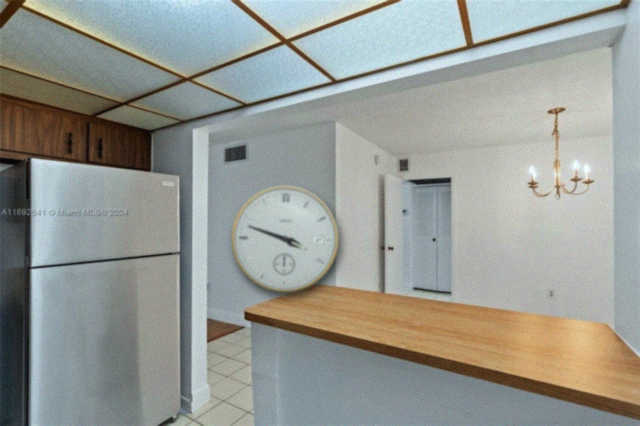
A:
3,48
